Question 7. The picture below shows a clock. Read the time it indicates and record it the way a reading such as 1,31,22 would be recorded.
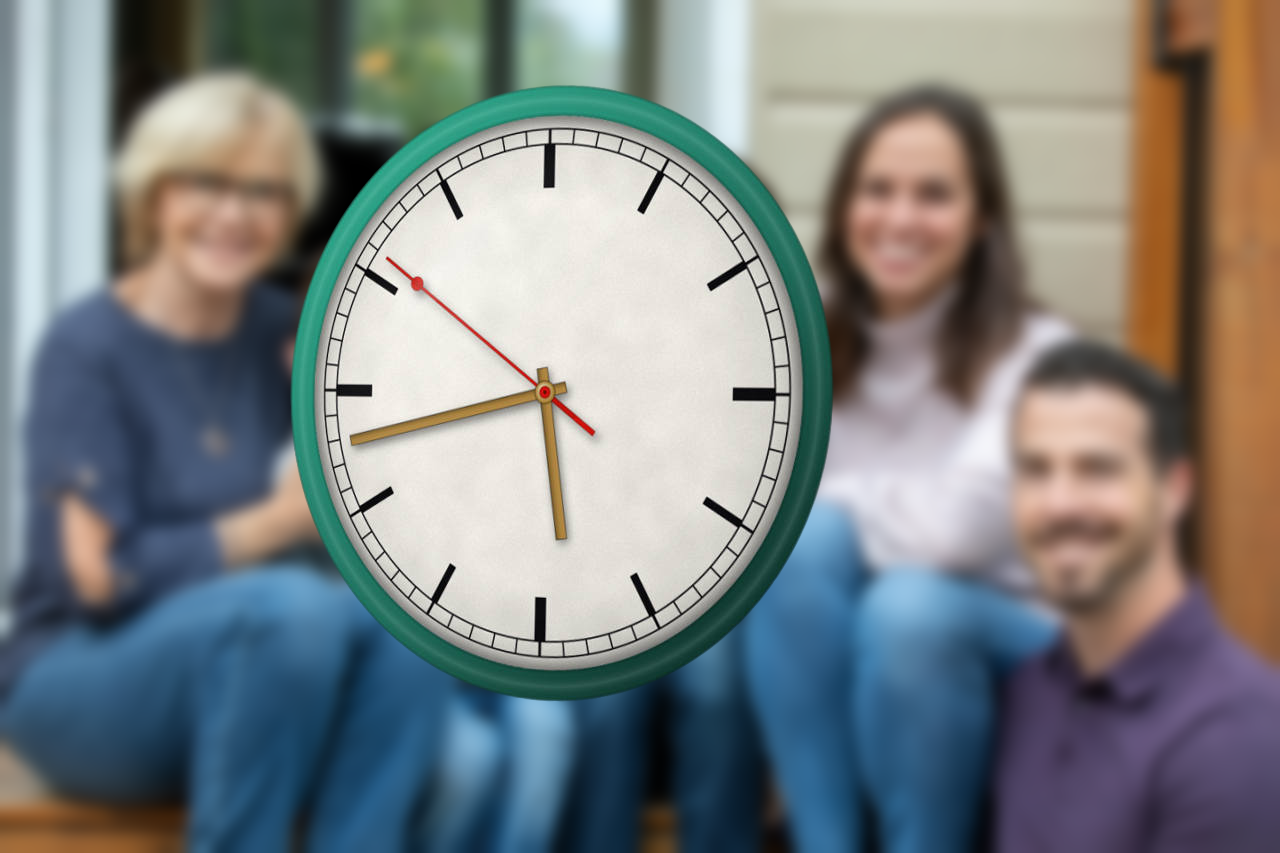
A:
5,42,51
